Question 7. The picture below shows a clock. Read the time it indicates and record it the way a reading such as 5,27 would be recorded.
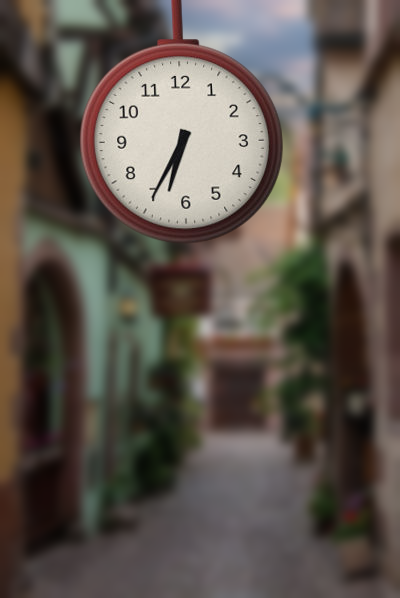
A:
6,35
